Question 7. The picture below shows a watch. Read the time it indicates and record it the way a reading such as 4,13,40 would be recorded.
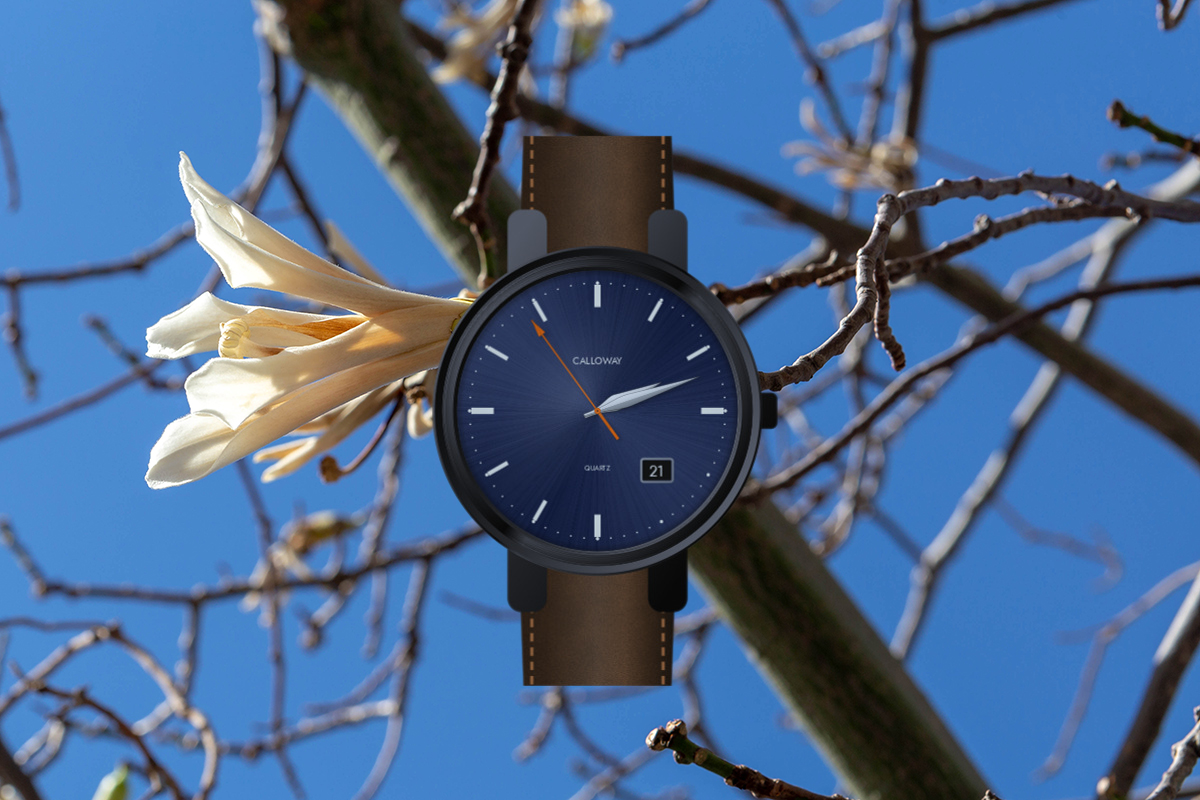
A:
2,11,54
